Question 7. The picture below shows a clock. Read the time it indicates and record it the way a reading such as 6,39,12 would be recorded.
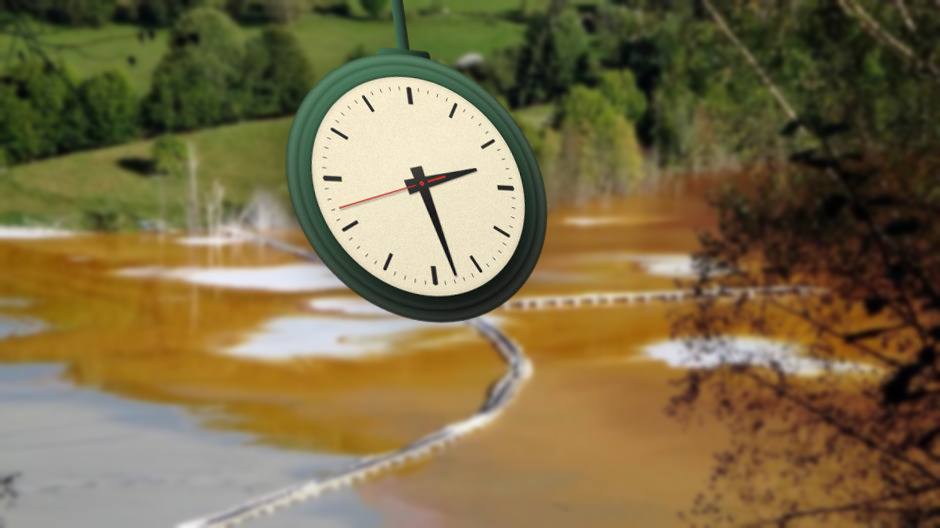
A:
2,27,42
